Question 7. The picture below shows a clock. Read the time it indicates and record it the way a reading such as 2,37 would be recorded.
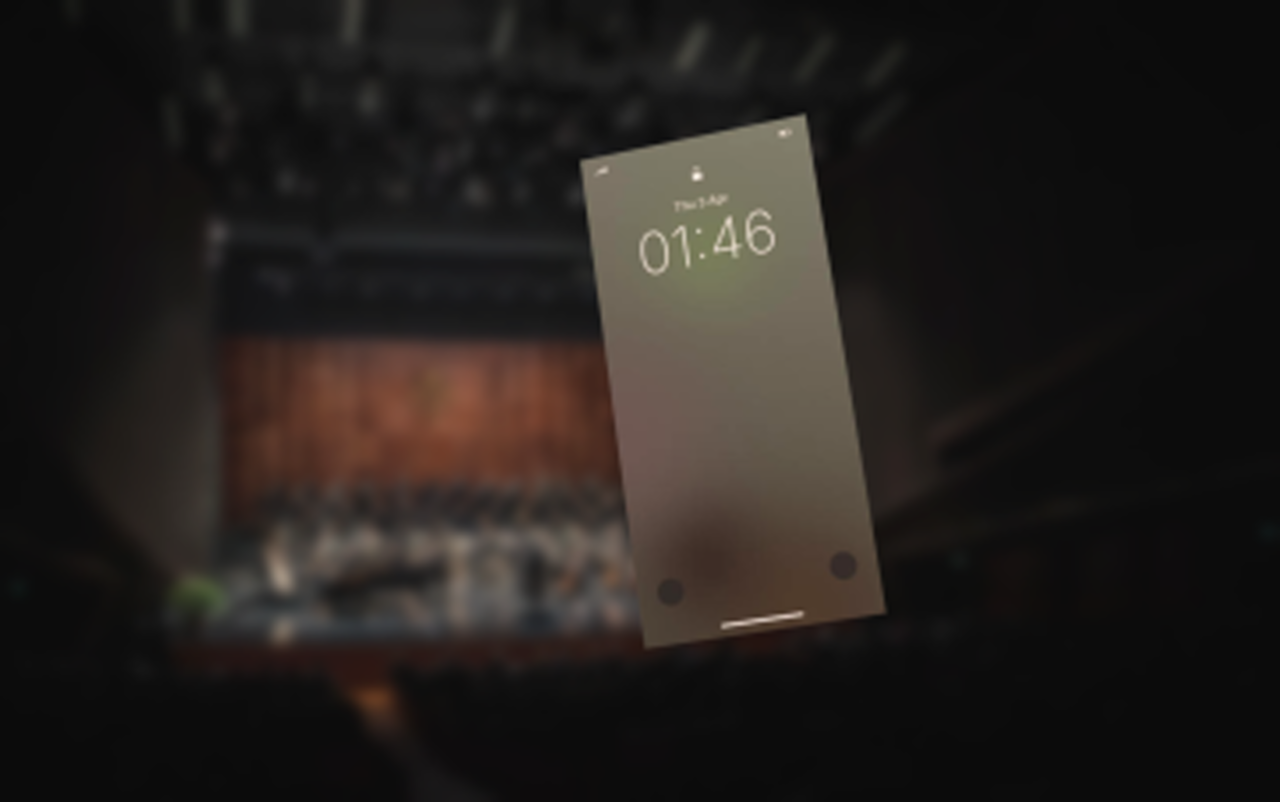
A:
1,46
